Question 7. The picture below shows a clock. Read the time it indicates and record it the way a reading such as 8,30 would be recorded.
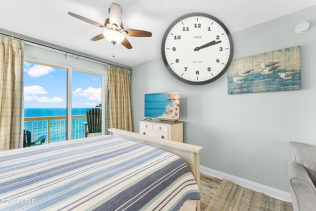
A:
2,12
